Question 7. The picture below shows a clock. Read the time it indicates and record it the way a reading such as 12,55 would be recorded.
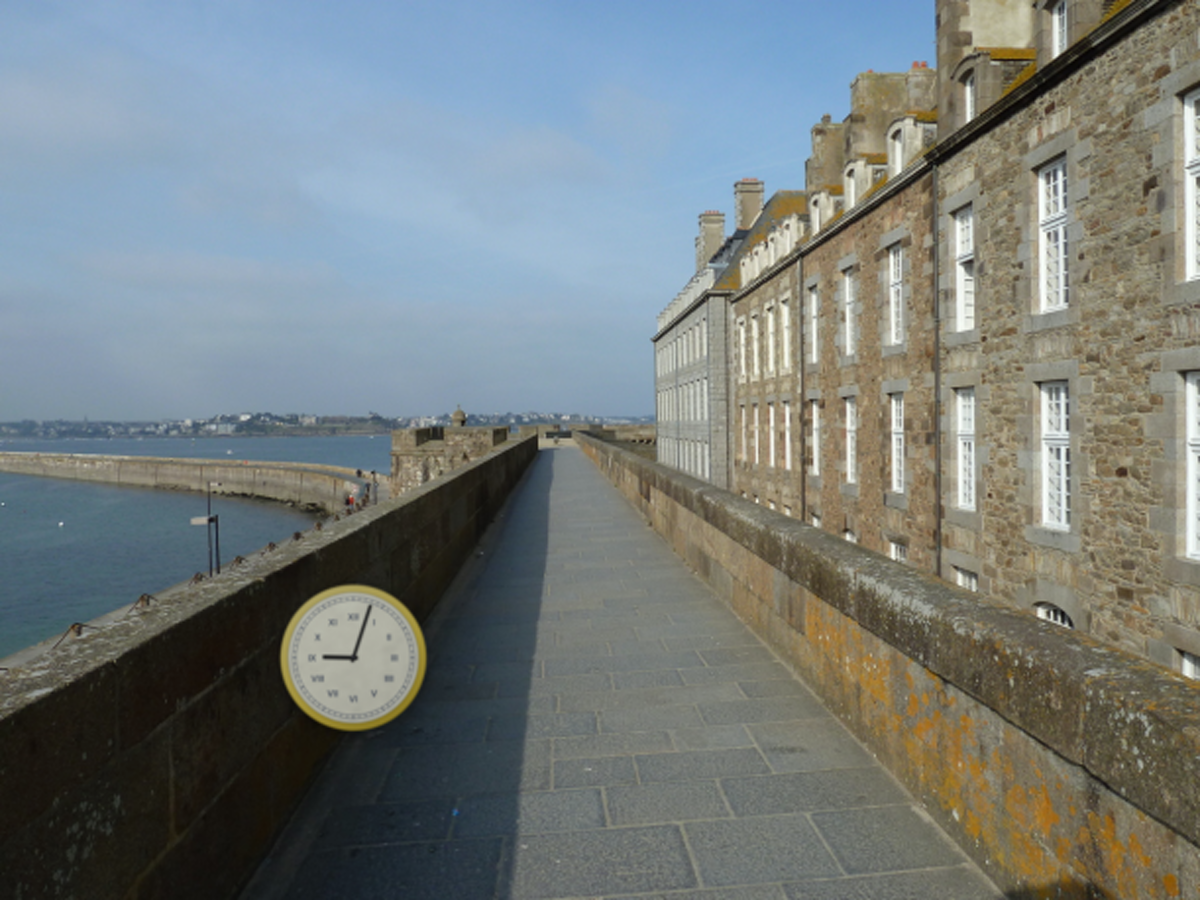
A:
9,03
